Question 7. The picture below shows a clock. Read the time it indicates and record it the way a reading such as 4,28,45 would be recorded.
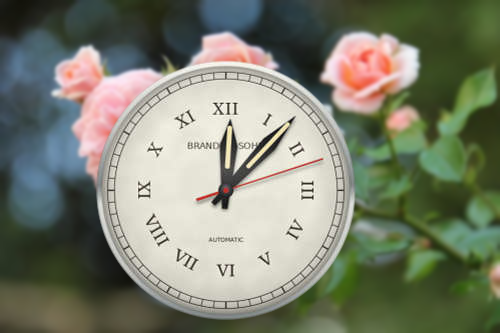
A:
12,07,12
